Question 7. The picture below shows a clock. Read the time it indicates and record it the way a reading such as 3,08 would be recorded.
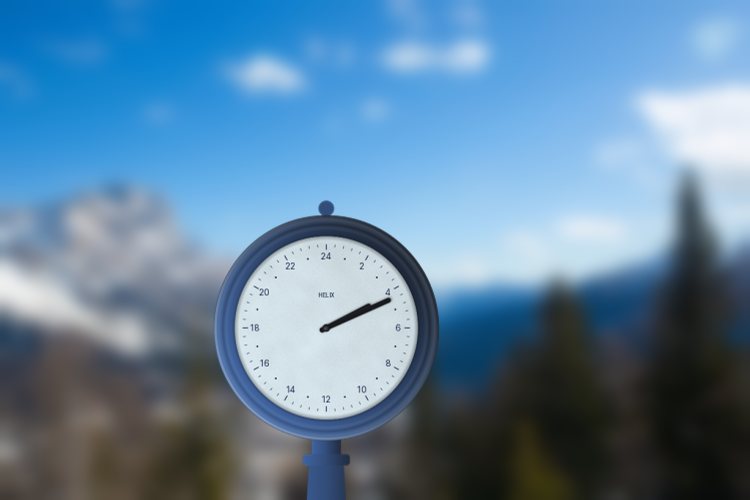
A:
4,11
